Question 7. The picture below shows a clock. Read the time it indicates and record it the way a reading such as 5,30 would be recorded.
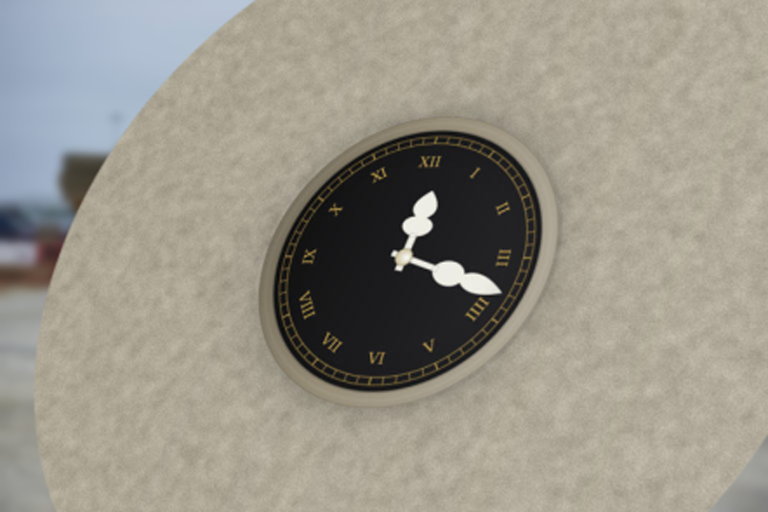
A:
12,18
